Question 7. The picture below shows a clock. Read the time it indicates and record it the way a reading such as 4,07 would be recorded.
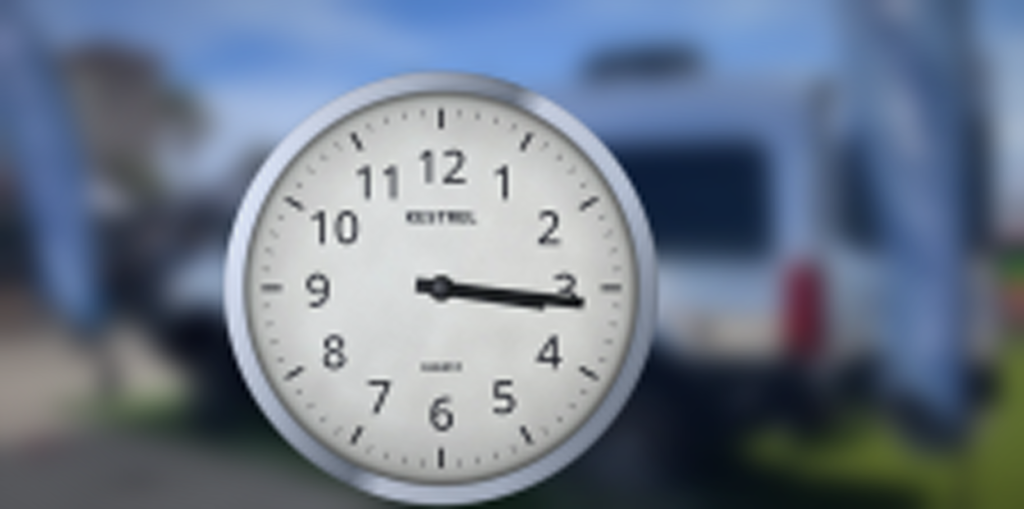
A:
3,16
